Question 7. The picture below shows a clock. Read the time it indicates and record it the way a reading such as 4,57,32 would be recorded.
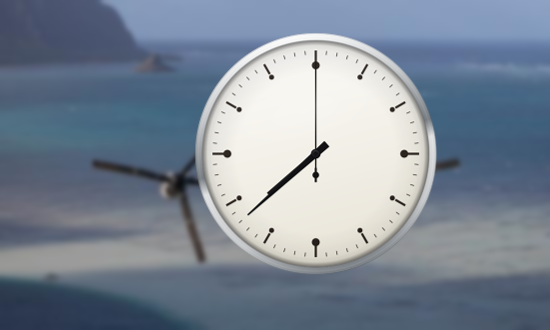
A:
7,38,00
